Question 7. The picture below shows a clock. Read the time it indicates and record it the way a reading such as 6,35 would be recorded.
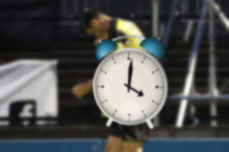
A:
4,01
